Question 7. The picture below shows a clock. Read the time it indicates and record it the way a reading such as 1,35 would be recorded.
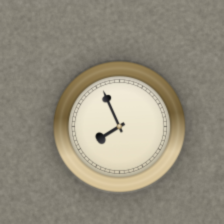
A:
7,56
